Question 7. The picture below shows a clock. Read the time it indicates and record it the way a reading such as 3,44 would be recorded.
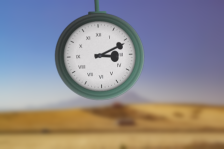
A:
3,11
